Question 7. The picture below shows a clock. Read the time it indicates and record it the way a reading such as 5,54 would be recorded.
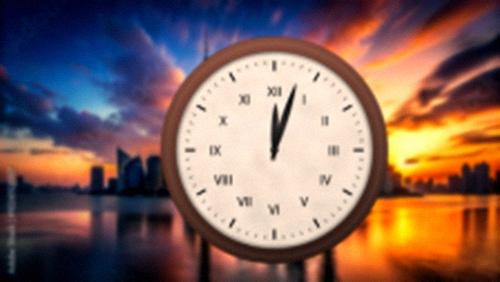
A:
12,03
